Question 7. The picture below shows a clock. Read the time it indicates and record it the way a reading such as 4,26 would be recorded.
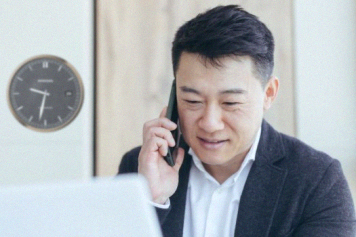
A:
9,32
